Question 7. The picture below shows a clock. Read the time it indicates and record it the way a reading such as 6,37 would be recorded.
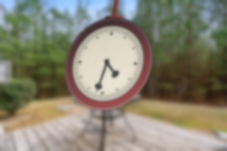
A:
4,32
